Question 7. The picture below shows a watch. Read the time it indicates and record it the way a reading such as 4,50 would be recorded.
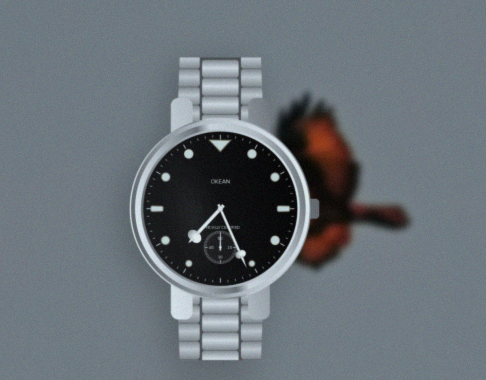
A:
7,26
